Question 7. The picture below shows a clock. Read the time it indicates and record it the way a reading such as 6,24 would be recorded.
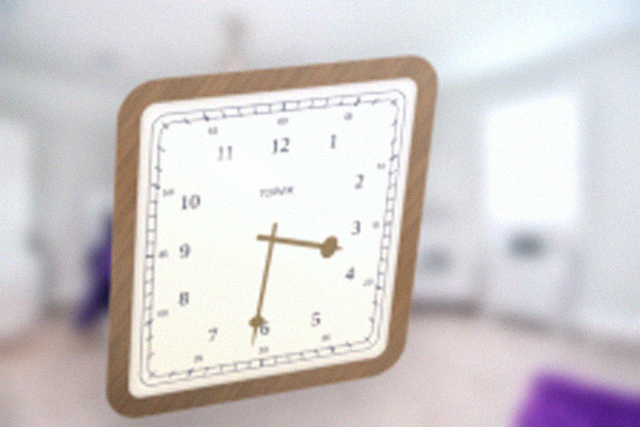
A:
3,31
